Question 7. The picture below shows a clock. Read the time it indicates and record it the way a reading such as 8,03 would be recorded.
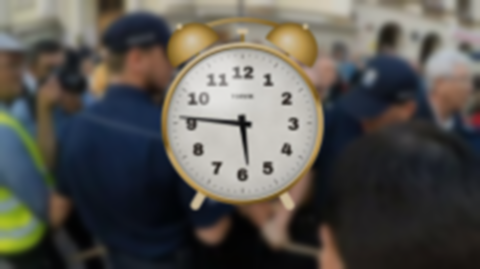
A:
5,46
